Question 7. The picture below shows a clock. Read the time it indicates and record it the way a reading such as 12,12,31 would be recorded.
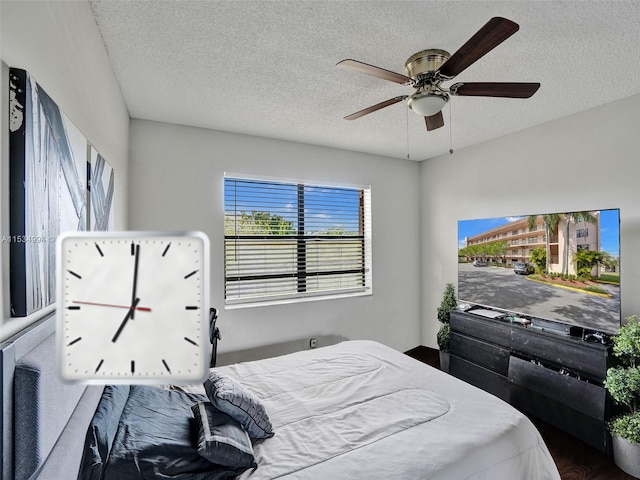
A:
7,00,46
